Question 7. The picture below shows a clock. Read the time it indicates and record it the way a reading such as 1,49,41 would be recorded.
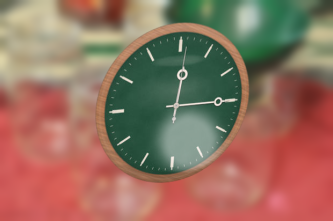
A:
12,15,01
